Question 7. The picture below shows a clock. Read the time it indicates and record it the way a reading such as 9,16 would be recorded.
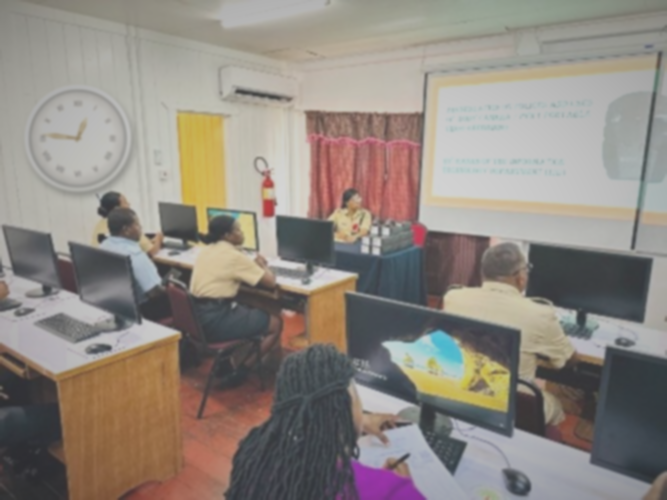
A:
12,46
